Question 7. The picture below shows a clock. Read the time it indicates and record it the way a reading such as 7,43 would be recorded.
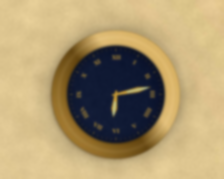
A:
6,13
